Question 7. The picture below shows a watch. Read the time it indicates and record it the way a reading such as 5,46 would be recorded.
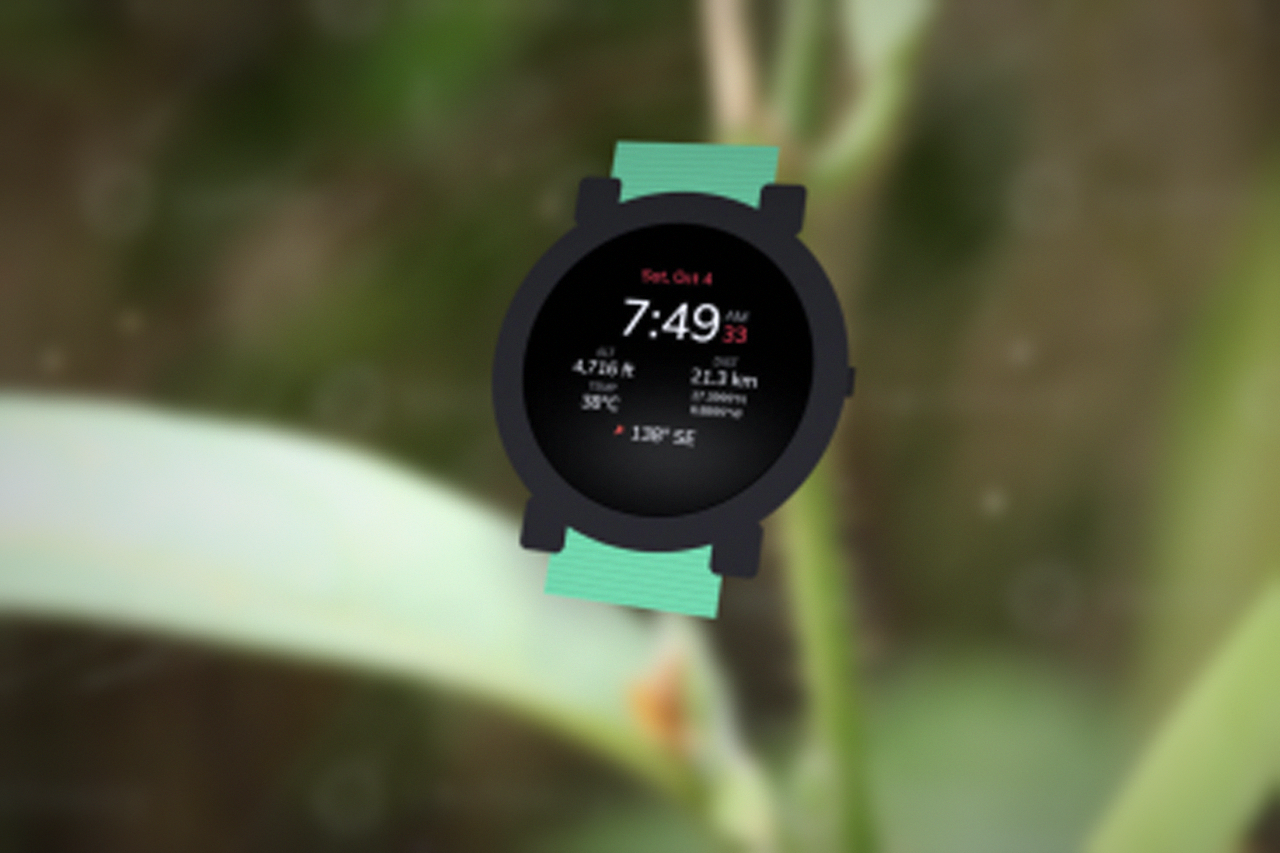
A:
7,49
